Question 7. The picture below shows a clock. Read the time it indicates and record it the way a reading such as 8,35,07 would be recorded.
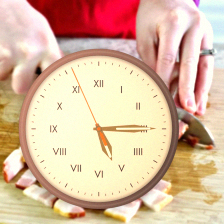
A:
5,14,56
